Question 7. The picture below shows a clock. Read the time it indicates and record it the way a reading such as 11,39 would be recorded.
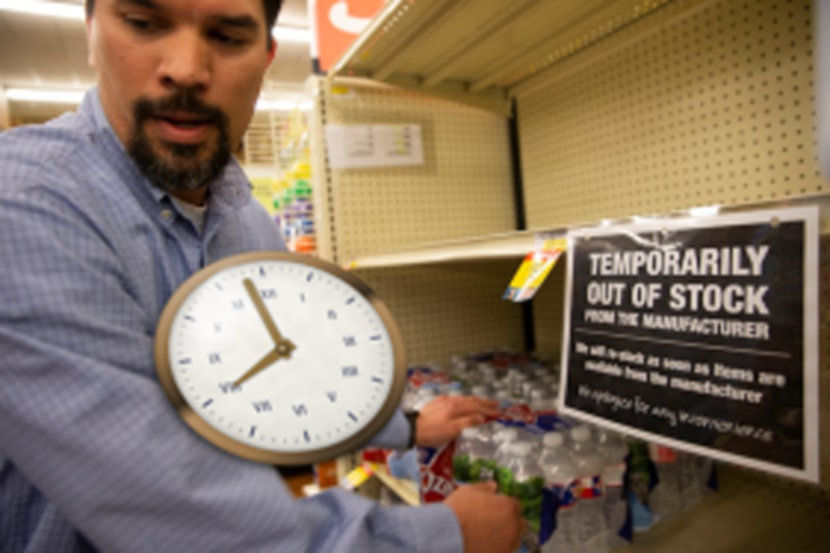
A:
7,58
